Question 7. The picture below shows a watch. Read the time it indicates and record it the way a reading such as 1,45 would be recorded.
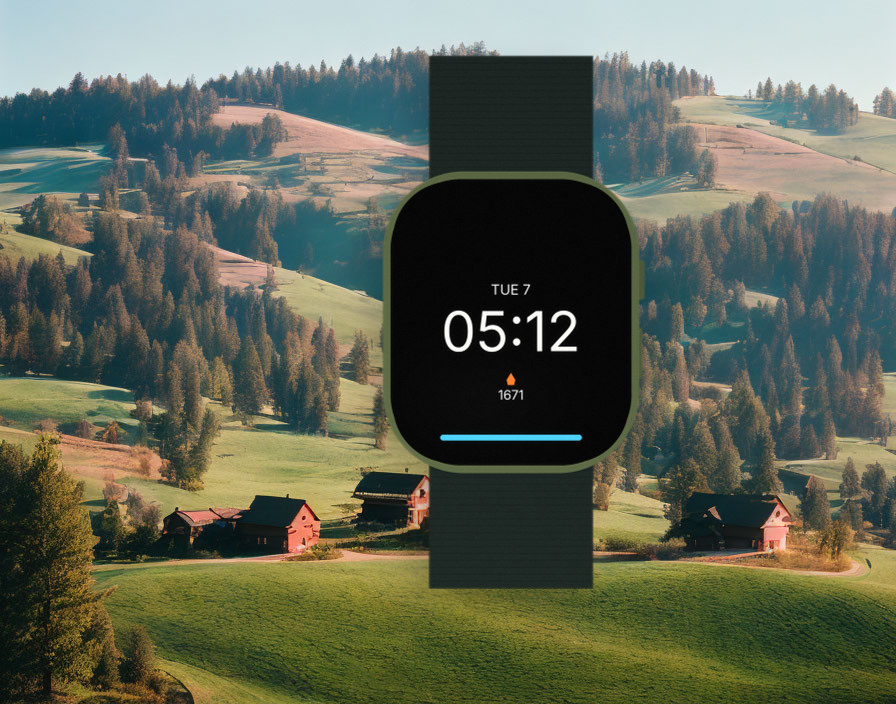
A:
5,12
